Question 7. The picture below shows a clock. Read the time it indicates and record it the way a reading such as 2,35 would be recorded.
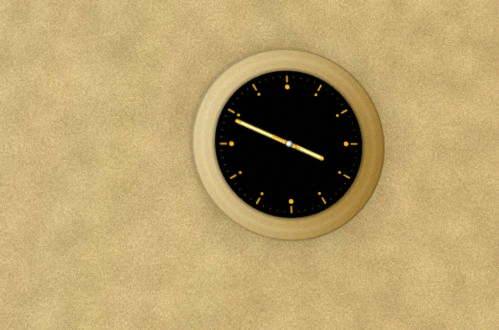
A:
3,49
